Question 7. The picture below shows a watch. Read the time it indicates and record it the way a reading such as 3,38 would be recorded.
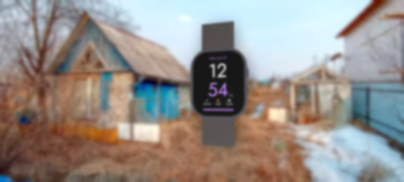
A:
12,54
